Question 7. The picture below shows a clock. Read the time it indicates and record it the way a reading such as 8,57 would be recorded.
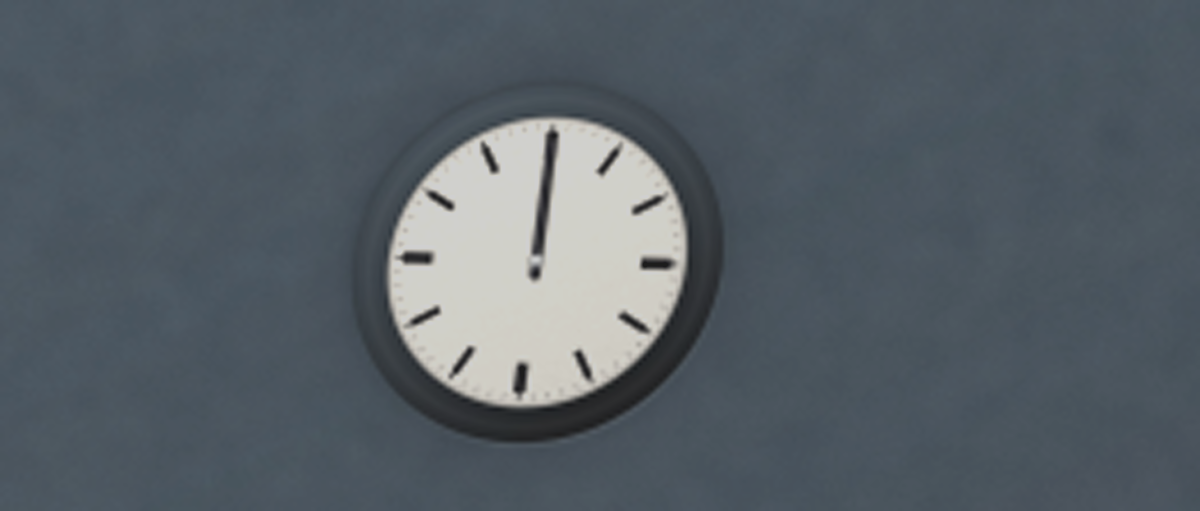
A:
12,00
